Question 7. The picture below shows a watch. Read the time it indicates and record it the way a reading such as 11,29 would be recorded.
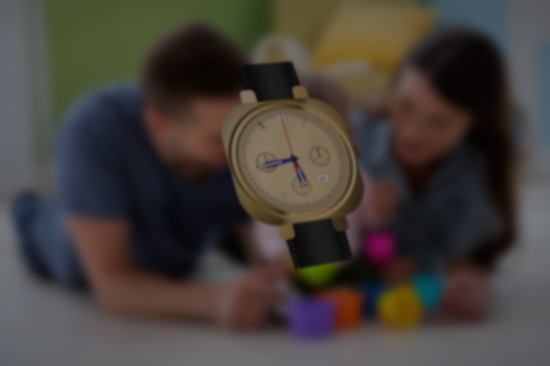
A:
5,44
